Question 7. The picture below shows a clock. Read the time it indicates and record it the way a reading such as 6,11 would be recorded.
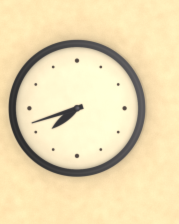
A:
7,42
